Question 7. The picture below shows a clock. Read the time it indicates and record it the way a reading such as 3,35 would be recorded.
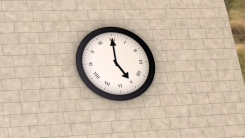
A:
5,00
